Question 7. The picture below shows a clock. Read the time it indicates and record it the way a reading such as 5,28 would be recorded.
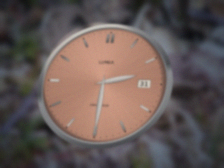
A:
2,30
